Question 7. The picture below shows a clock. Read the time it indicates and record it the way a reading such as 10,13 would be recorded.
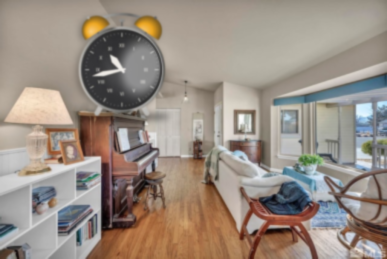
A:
10,43
